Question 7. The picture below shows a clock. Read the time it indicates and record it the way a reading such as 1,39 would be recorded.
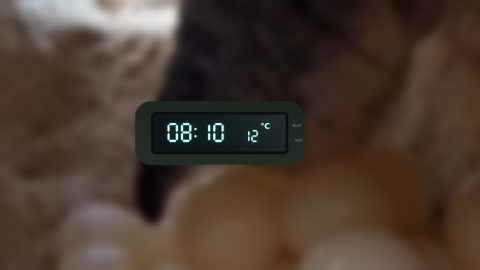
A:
8,10
